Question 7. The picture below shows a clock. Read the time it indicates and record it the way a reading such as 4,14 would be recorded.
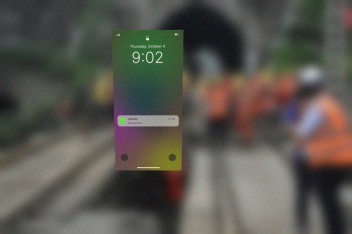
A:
9,02
